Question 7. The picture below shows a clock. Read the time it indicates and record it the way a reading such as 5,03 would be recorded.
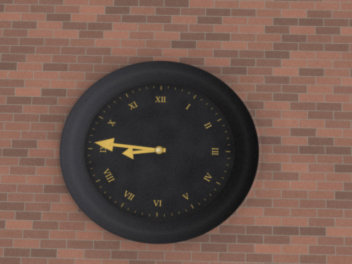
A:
8,46
